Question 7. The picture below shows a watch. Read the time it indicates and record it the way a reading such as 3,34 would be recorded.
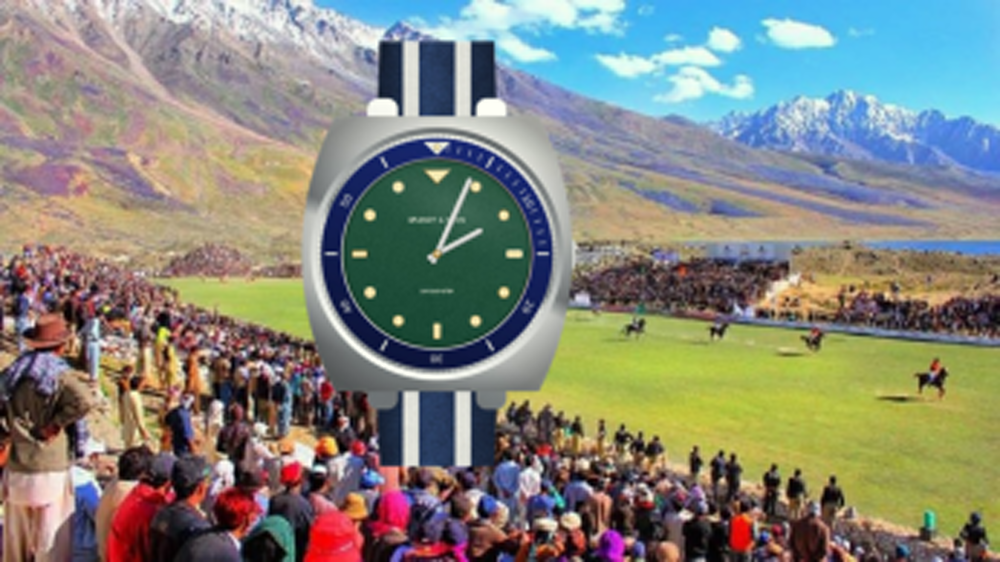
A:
2,04
